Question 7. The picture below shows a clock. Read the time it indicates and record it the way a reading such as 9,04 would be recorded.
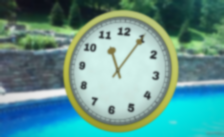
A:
11,05
